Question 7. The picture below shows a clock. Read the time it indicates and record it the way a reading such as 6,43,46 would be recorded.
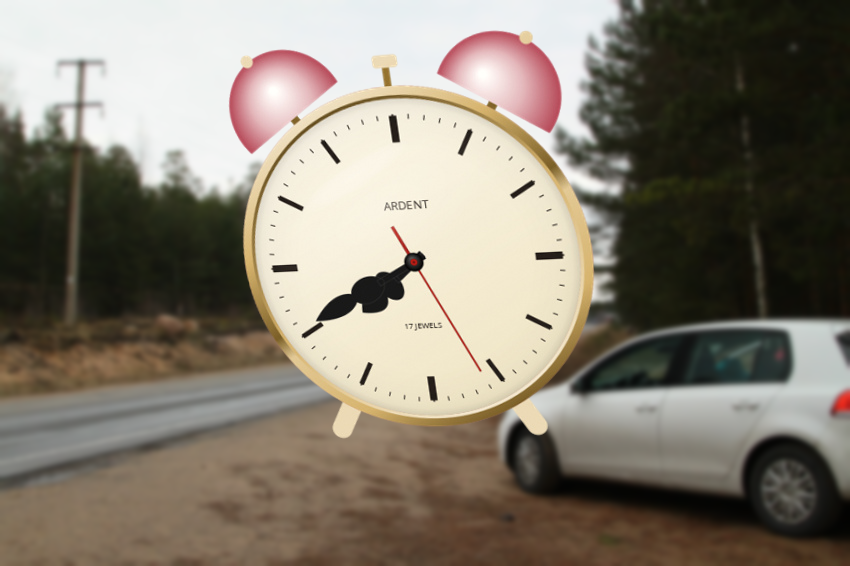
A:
7,40,26
